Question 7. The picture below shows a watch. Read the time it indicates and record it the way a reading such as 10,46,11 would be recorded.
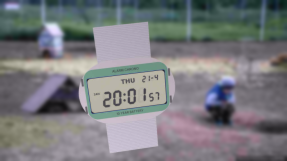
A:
20,01,57
